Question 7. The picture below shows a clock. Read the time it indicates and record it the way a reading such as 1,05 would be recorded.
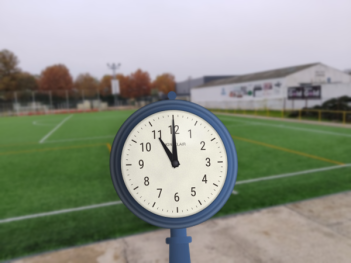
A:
11,00
